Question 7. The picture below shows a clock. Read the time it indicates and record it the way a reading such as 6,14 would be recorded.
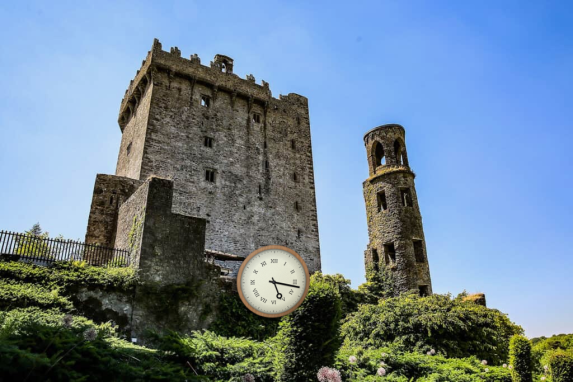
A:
5,17
